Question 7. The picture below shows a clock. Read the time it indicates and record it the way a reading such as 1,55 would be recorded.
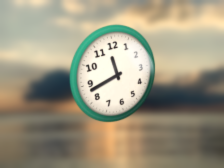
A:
11,43
